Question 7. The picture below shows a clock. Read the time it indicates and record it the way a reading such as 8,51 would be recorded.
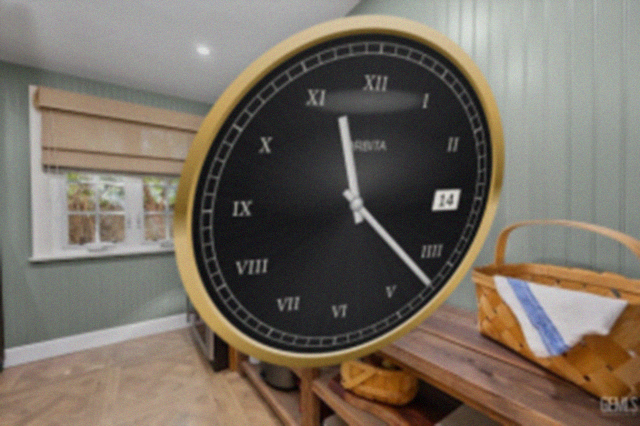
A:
11,22
